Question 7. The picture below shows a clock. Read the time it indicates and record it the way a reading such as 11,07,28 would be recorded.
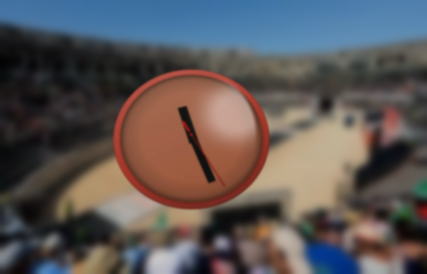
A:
11,26,25
